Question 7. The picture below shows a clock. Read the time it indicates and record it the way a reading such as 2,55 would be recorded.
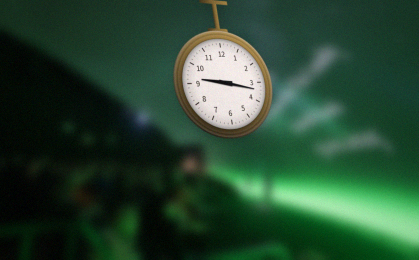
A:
9,17
